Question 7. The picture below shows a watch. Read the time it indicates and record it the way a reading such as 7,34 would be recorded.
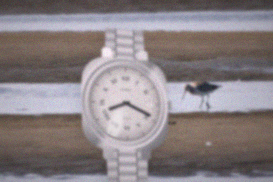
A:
8,19
